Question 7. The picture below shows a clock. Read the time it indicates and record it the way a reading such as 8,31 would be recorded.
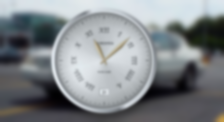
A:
11,08
